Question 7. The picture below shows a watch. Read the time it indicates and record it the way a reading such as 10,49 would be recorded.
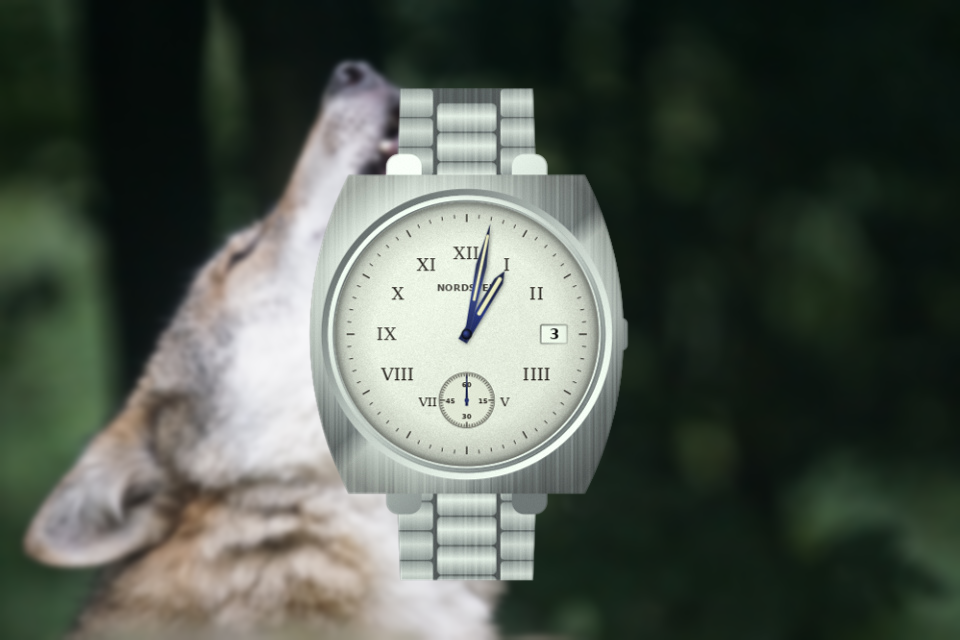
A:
1,02
